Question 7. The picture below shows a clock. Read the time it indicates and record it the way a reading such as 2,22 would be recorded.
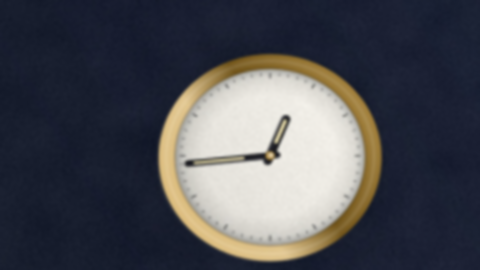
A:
12,44
